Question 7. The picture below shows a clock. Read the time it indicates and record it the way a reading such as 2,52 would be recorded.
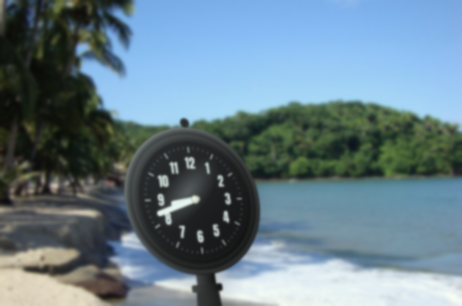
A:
8,42
